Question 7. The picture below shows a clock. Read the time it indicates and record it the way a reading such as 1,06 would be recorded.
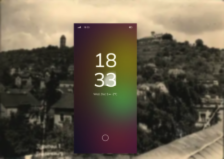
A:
18,33
